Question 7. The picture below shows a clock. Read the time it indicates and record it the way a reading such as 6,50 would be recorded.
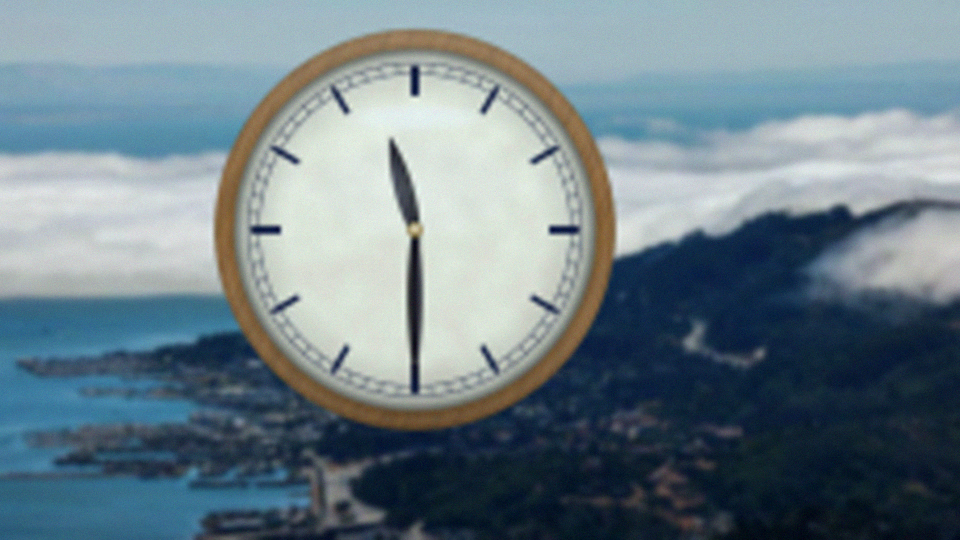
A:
11,30
